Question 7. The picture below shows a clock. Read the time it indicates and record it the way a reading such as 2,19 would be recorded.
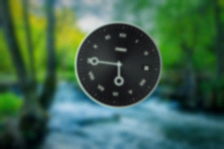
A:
5,45
